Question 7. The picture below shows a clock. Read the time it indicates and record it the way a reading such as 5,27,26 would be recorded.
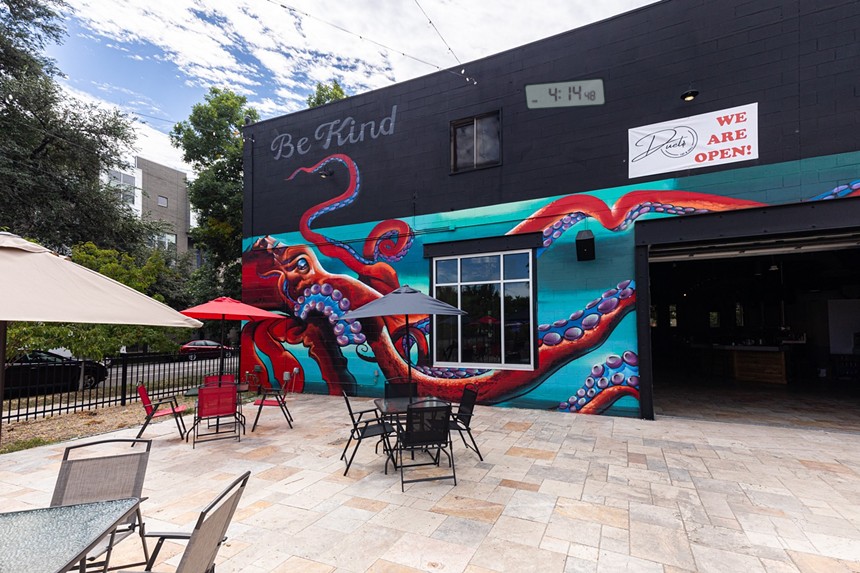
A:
4,14,48
